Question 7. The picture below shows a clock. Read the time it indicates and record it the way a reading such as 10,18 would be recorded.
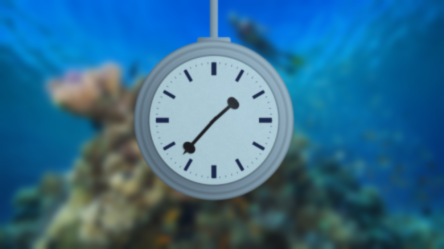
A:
1,37
